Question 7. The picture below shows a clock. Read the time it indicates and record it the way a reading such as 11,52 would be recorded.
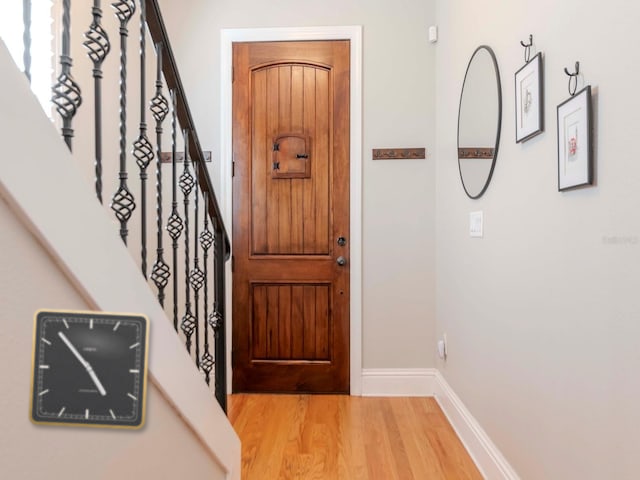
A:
4,53
